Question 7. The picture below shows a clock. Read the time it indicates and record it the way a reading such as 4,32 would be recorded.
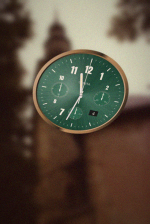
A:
11,32
